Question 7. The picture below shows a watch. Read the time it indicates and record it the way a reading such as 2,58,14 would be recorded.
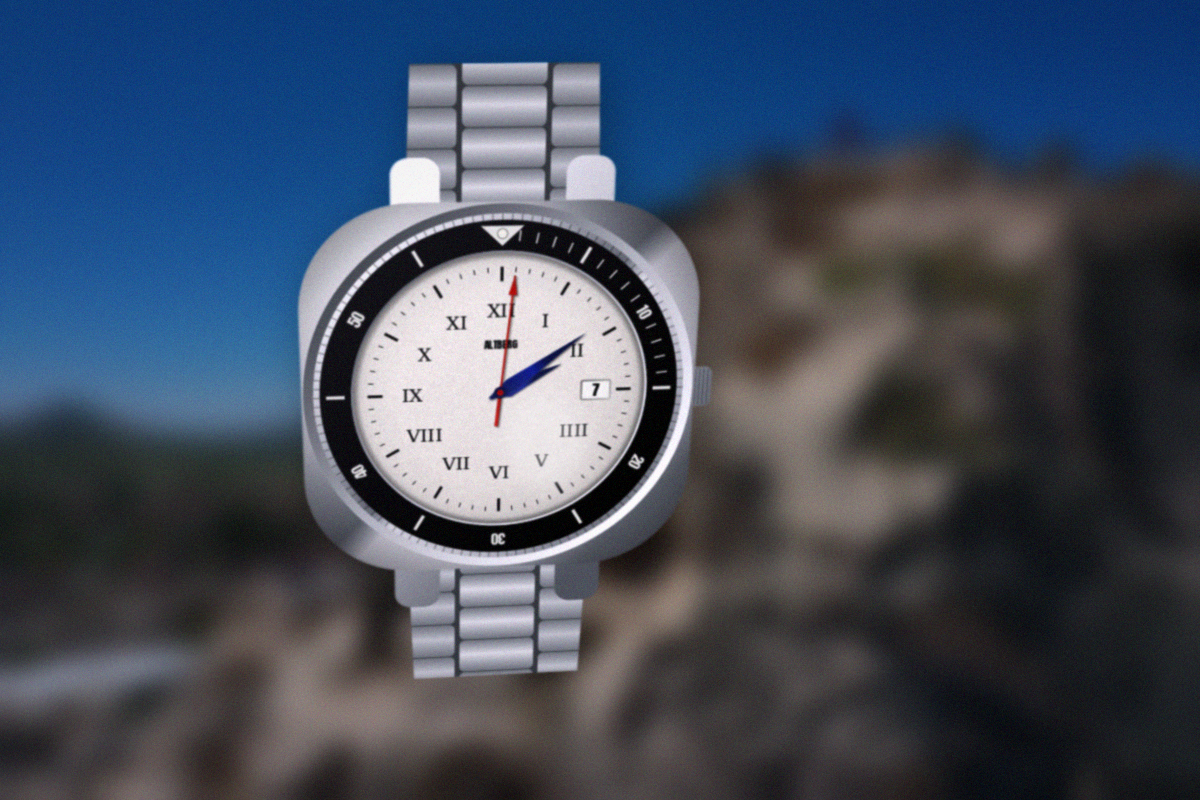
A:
2,09,01
